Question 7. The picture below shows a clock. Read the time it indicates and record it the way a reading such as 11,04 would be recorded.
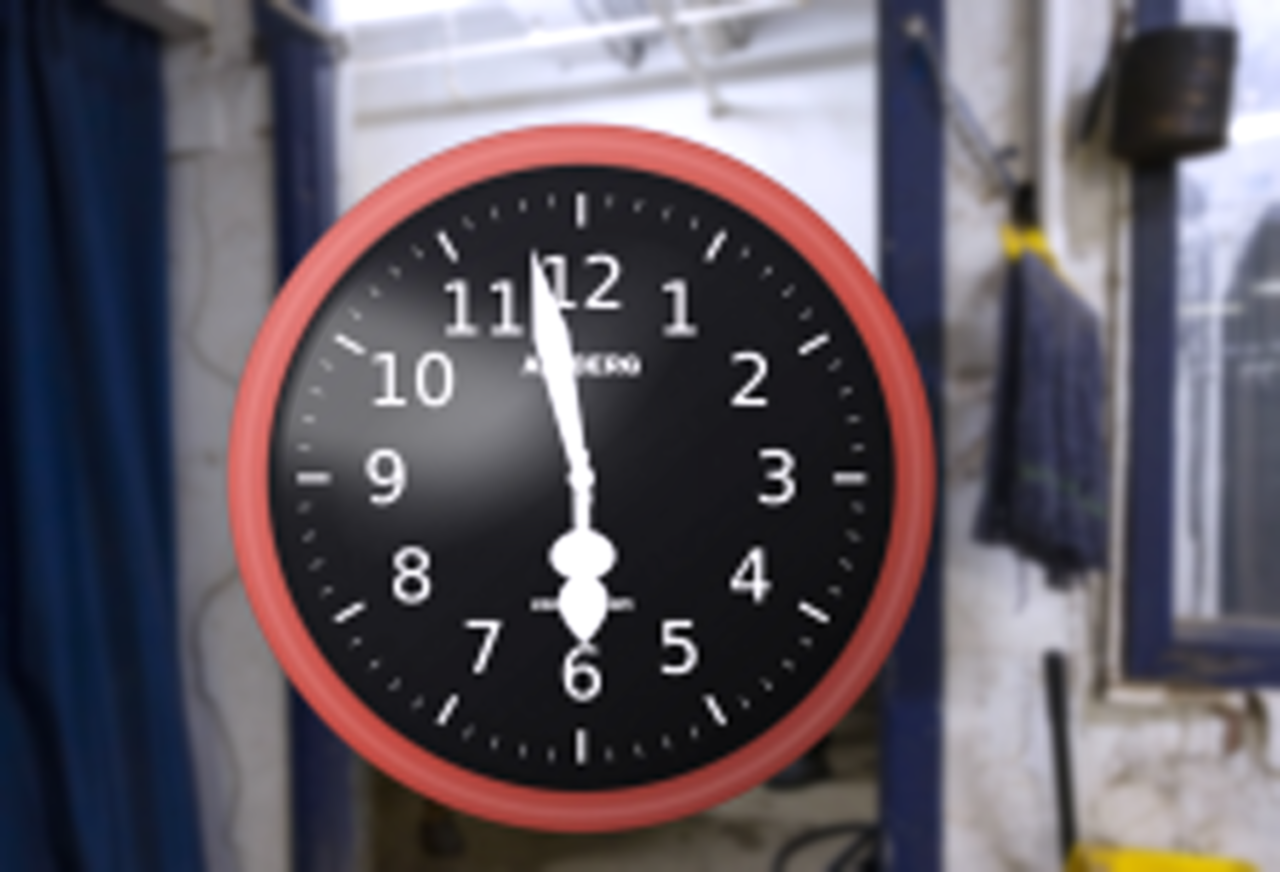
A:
5,58
